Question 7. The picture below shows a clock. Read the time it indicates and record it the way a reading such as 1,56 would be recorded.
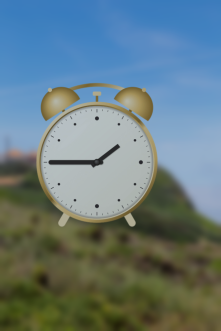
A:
1,45
